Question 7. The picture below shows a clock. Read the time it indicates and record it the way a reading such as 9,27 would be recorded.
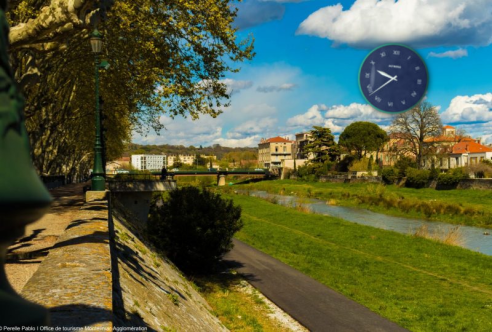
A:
9,38
